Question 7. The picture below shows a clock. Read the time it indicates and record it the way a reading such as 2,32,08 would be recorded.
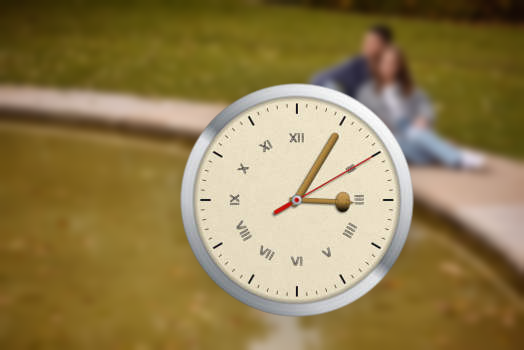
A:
3,05,10
